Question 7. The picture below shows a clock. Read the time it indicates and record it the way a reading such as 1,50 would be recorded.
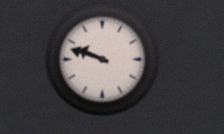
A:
9,48
